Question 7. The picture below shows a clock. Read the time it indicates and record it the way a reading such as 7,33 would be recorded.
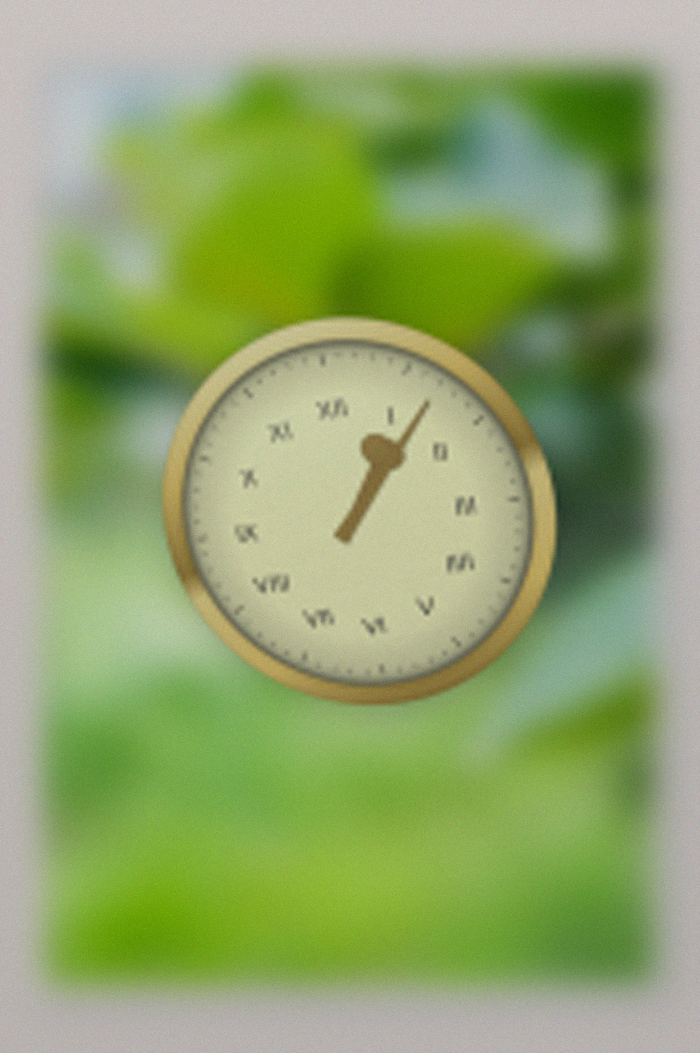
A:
1,07
